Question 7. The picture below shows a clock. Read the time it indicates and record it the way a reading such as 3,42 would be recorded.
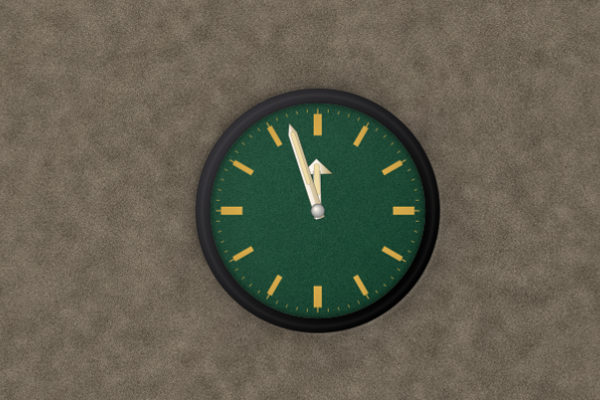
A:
11,57
